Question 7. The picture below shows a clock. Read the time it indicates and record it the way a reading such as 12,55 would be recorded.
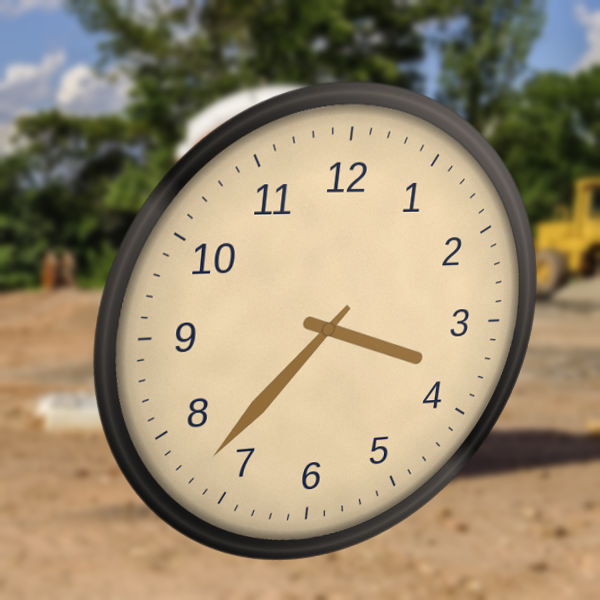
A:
3,37
